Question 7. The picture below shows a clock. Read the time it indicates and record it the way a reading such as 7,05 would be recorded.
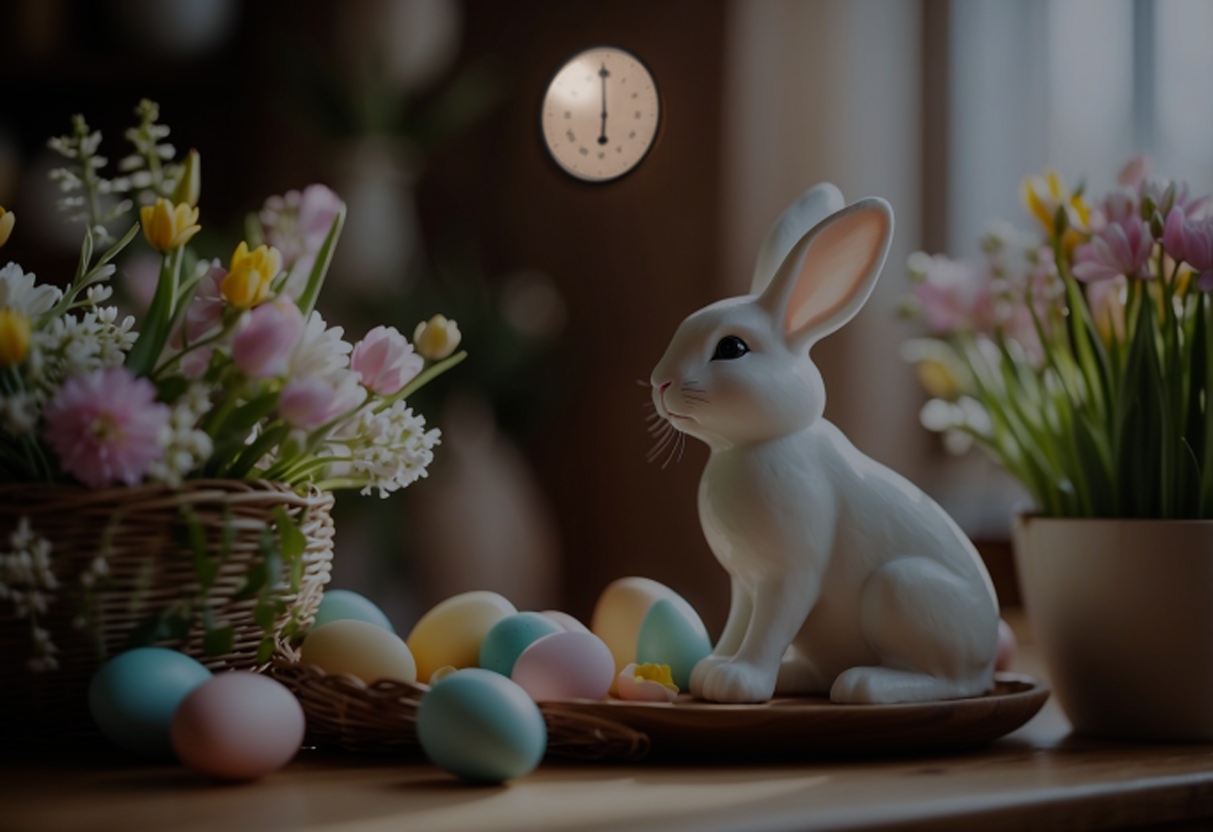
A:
5,59
